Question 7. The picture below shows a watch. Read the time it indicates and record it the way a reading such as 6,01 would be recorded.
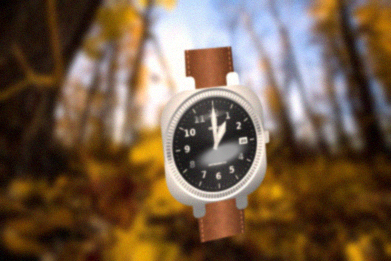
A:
1,00
